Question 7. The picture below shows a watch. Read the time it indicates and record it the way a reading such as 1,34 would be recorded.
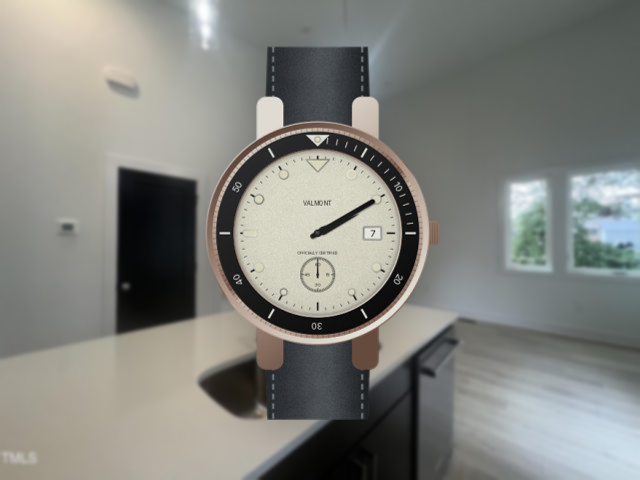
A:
2,10
